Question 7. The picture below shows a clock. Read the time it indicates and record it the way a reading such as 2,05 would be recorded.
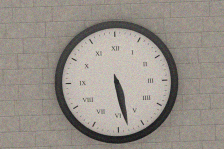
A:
5,28
